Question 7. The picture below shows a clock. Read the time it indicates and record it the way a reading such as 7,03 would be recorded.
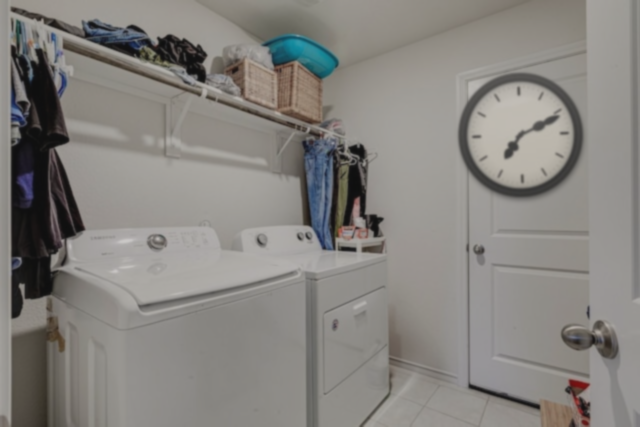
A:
7,11
